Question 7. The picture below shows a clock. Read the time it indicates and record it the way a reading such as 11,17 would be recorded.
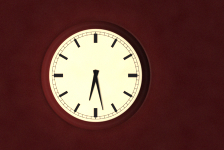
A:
6,28
